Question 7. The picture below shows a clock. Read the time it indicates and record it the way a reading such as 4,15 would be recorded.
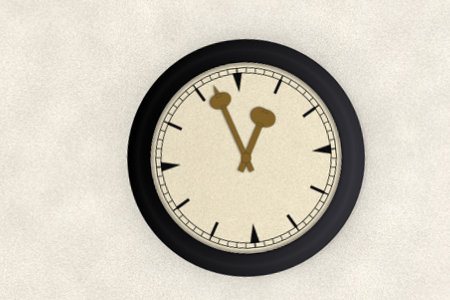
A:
12,57
